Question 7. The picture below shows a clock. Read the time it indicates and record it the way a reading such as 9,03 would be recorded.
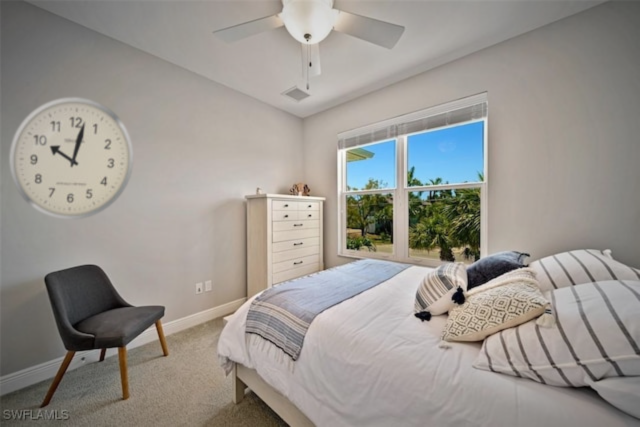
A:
10,02
